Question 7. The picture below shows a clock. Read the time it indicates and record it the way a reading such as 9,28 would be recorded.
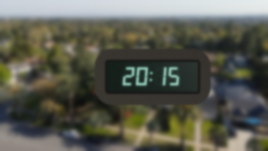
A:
20,15
